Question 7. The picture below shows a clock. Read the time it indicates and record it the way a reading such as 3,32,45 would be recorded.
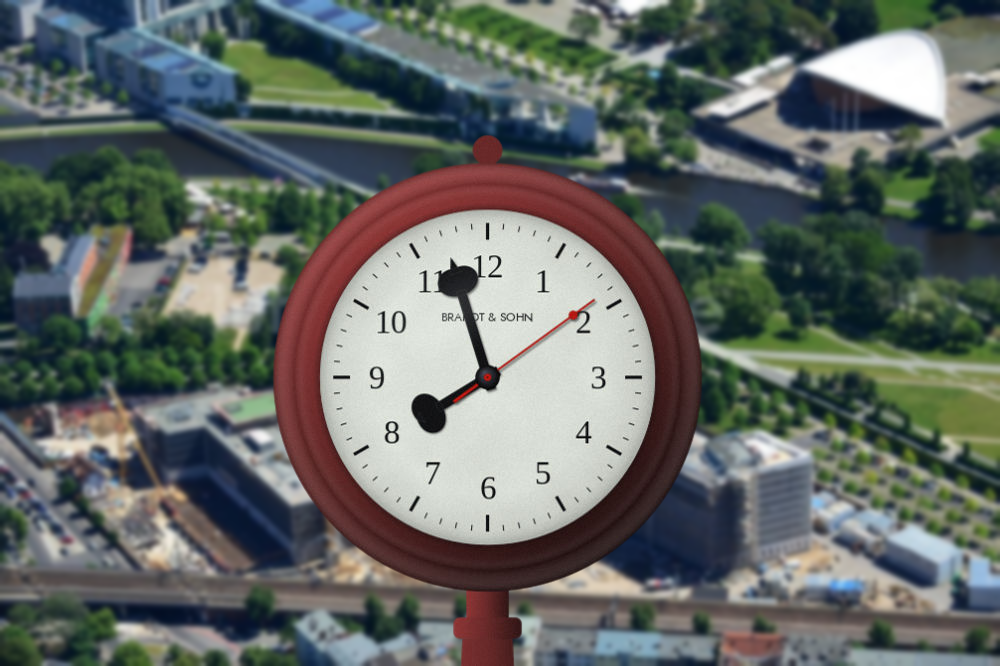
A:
7,57,09
